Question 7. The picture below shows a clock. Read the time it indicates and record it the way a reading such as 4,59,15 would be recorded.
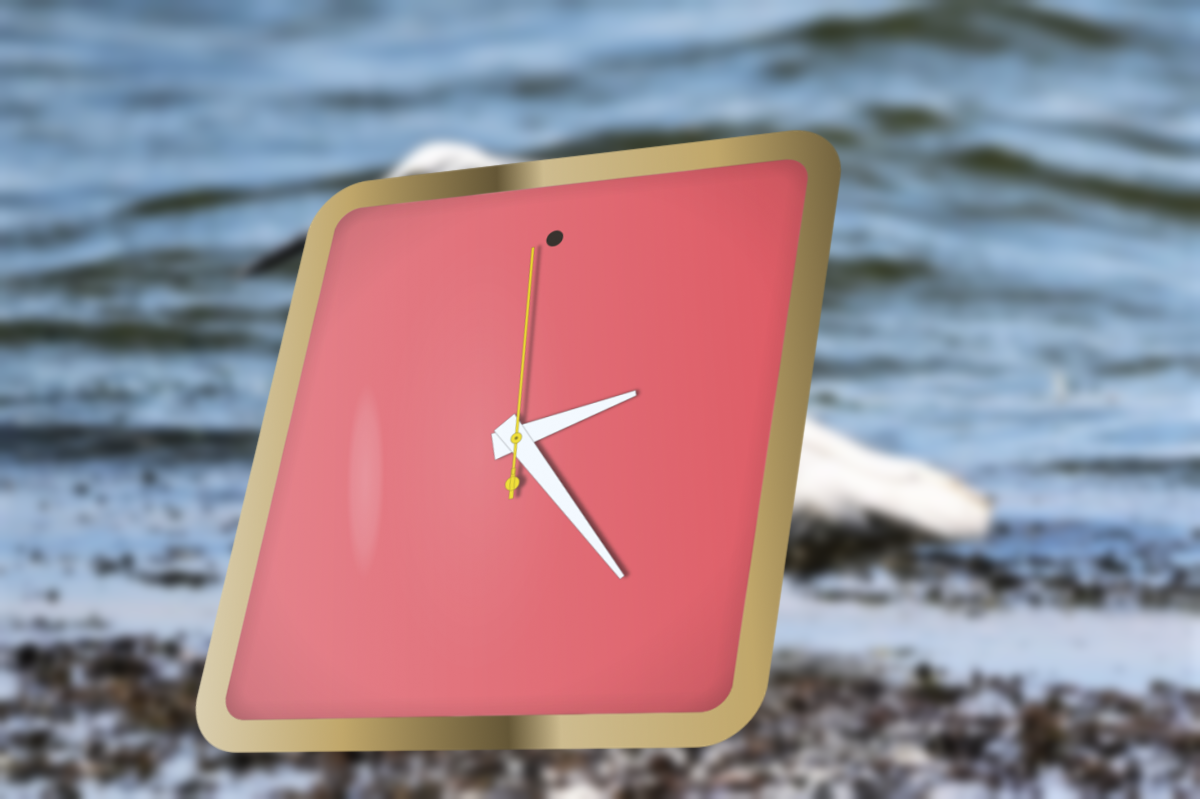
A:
2,22,59
